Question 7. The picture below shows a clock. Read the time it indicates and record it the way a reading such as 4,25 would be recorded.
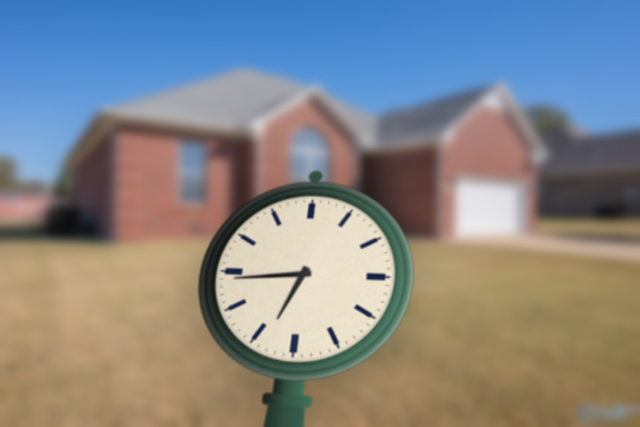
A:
6,44
